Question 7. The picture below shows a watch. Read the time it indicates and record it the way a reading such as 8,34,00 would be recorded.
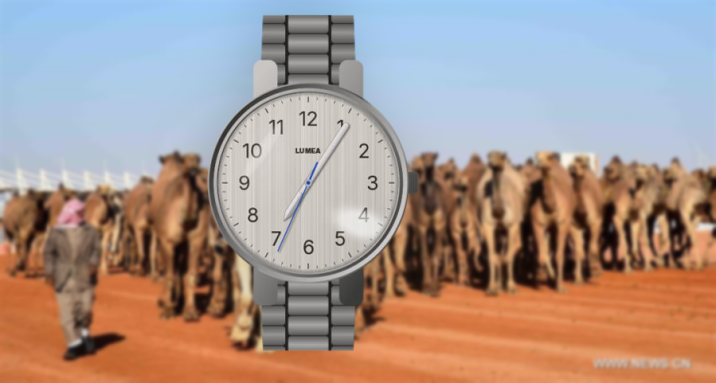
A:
7,05,34
